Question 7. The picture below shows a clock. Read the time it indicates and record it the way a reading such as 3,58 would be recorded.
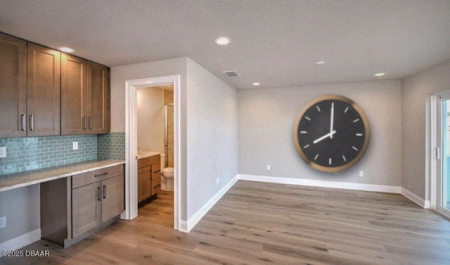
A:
8,00
